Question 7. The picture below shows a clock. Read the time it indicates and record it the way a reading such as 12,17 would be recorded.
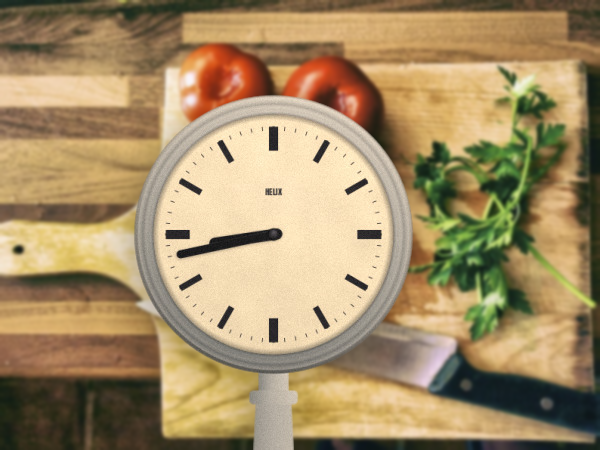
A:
8,43
